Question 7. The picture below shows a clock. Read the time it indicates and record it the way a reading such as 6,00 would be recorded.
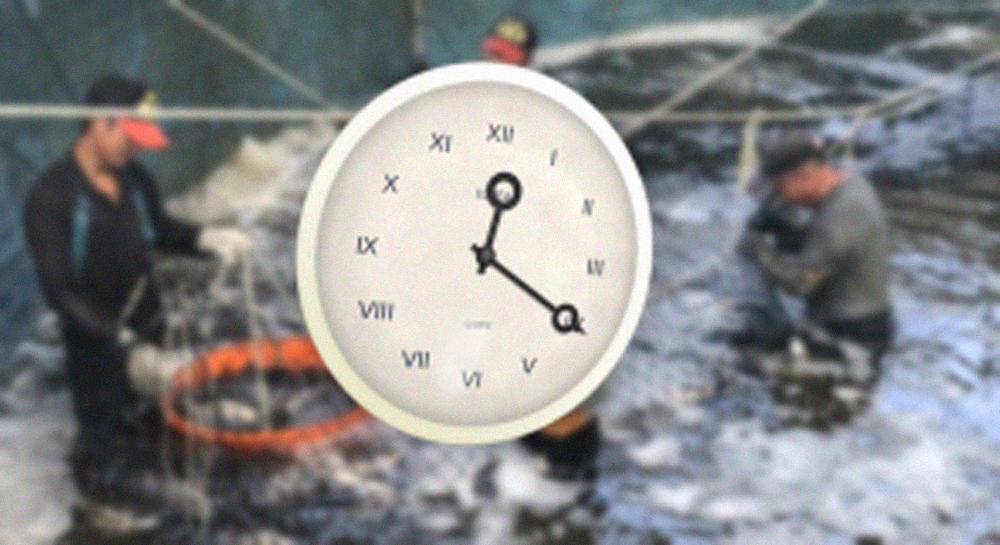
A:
12,20
